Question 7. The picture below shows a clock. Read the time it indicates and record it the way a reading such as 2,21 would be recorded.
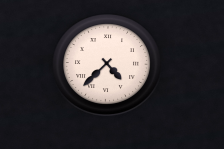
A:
4,37
